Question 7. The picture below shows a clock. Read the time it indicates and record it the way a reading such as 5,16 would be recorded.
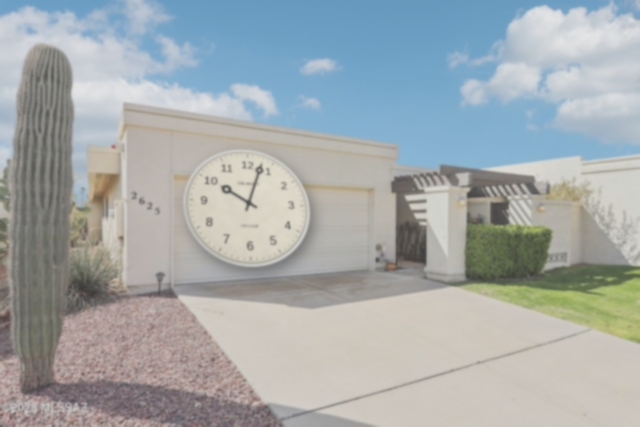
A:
10,03
